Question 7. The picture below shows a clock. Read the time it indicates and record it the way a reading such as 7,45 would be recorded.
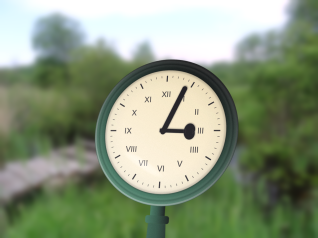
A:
3,04
